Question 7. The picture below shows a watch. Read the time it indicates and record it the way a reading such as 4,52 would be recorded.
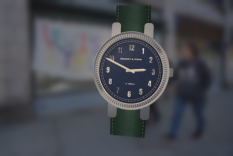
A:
2,49
